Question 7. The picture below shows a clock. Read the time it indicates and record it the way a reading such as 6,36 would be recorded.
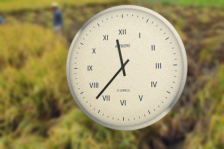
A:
11,37
